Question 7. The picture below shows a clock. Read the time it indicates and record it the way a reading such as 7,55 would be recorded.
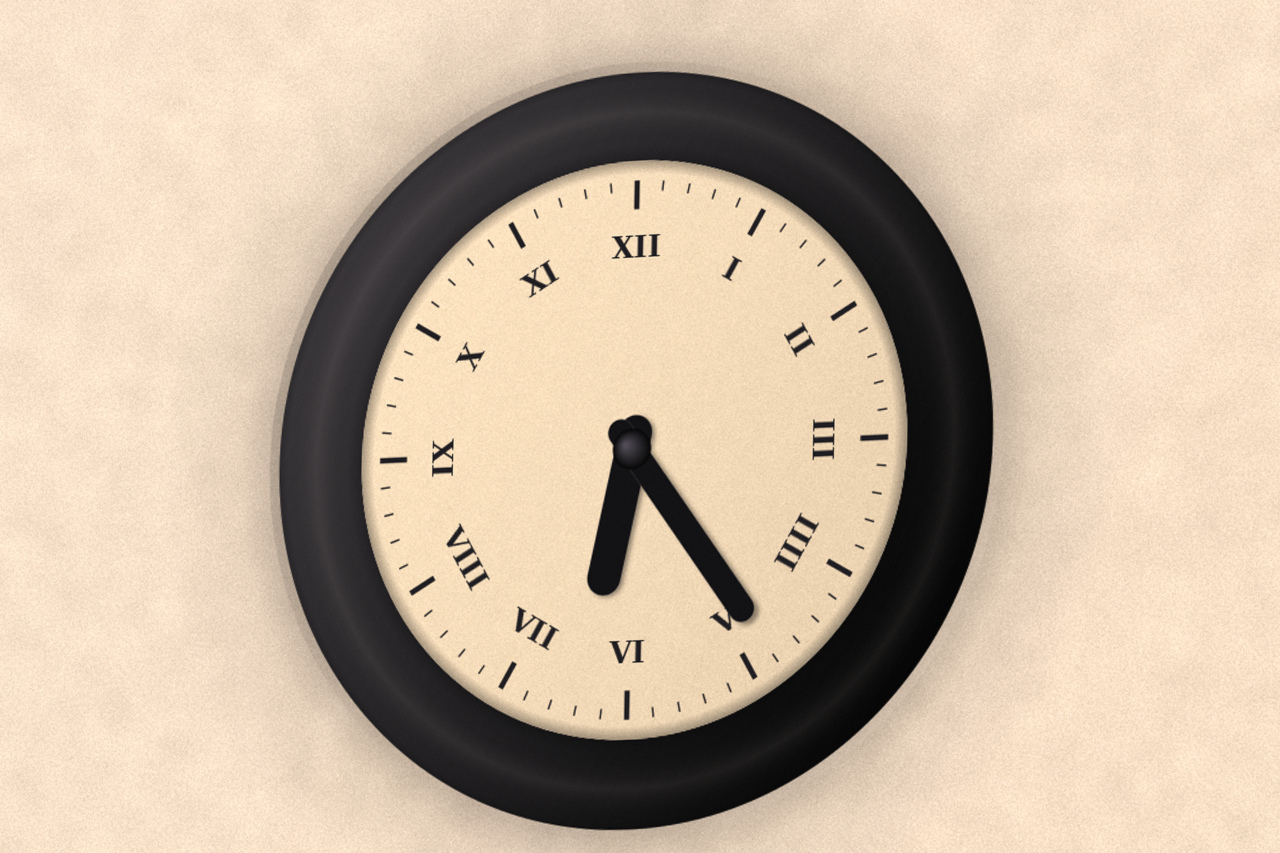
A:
6,24
